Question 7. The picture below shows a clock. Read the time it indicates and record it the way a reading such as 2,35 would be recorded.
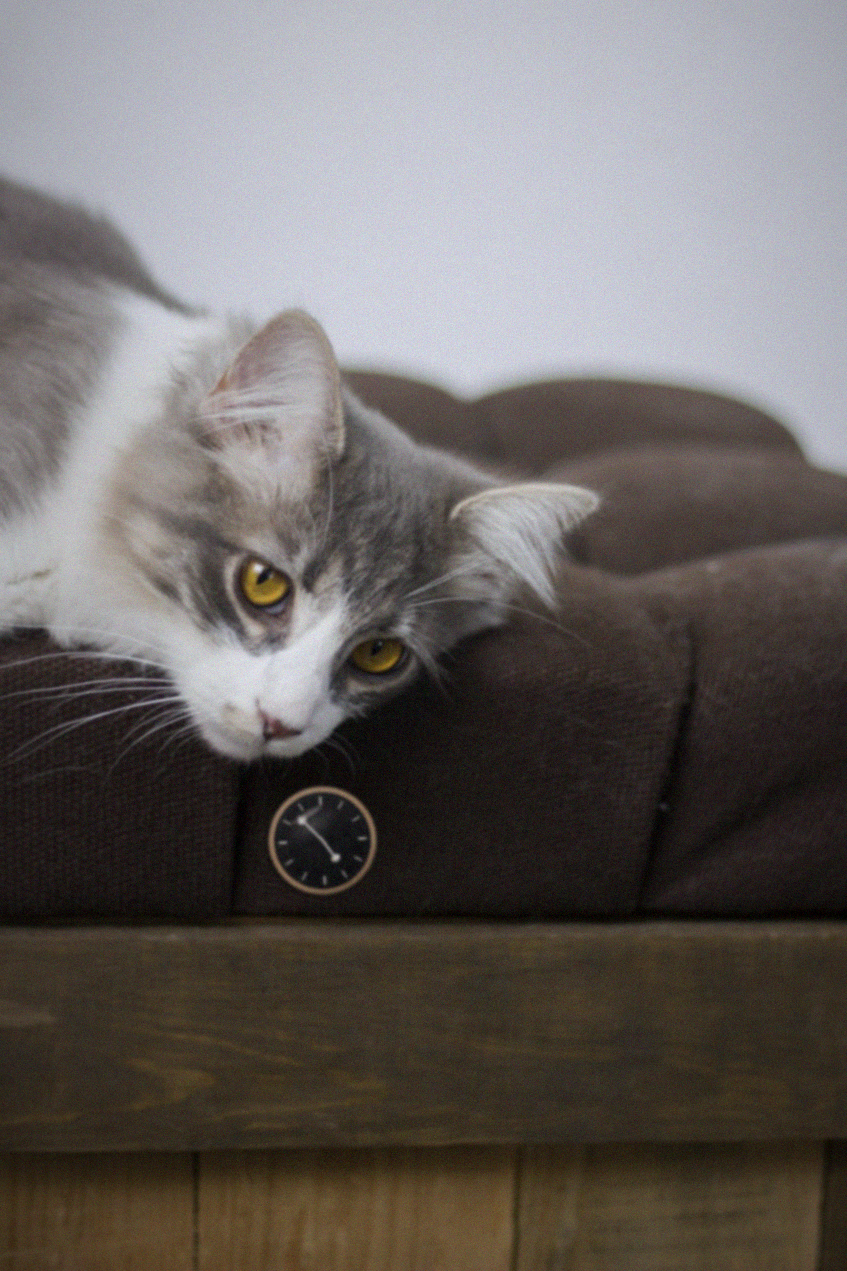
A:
4,53
